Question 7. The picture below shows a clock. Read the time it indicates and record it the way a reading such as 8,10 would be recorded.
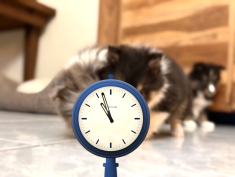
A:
10,57
